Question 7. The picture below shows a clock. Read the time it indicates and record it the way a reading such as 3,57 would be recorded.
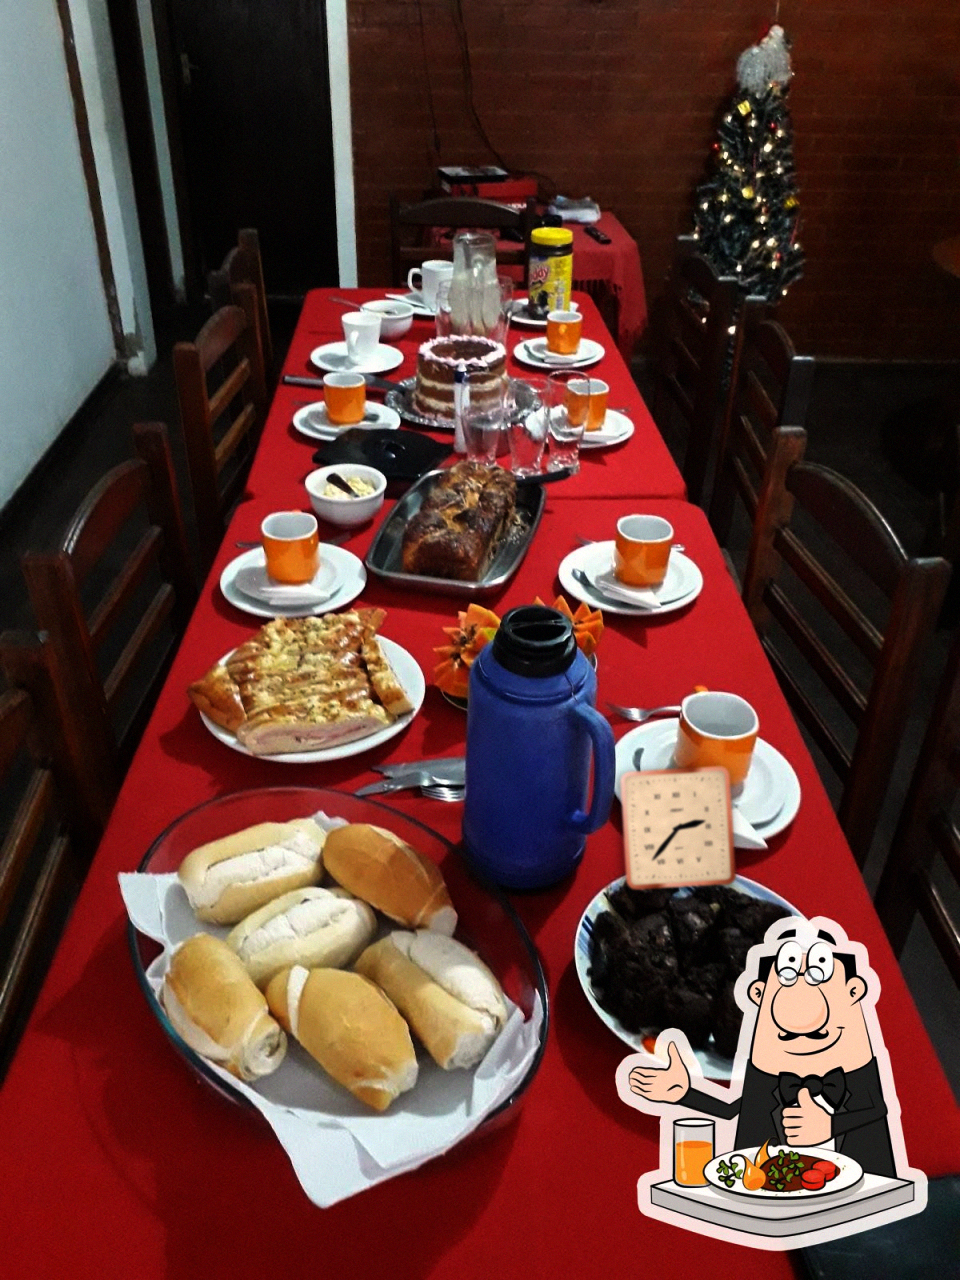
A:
2,37
